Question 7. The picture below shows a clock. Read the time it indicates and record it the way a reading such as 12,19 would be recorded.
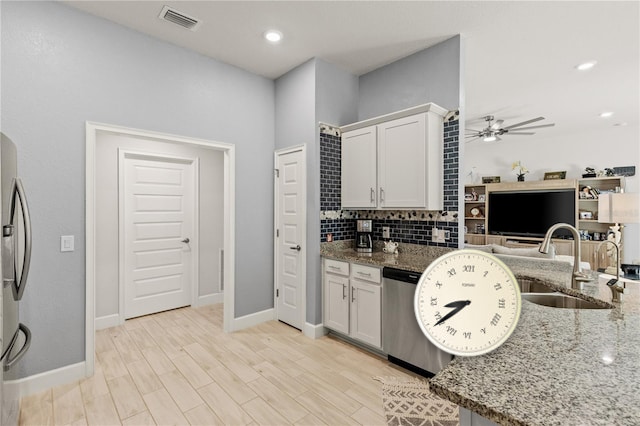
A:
8,39
